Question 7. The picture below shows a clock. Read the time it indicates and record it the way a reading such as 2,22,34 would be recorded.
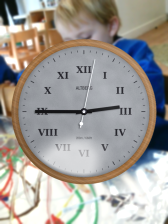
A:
2,45,02
